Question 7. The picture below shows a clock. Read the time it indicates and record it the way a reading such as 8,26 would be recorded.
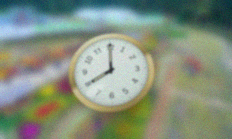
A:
8,00
